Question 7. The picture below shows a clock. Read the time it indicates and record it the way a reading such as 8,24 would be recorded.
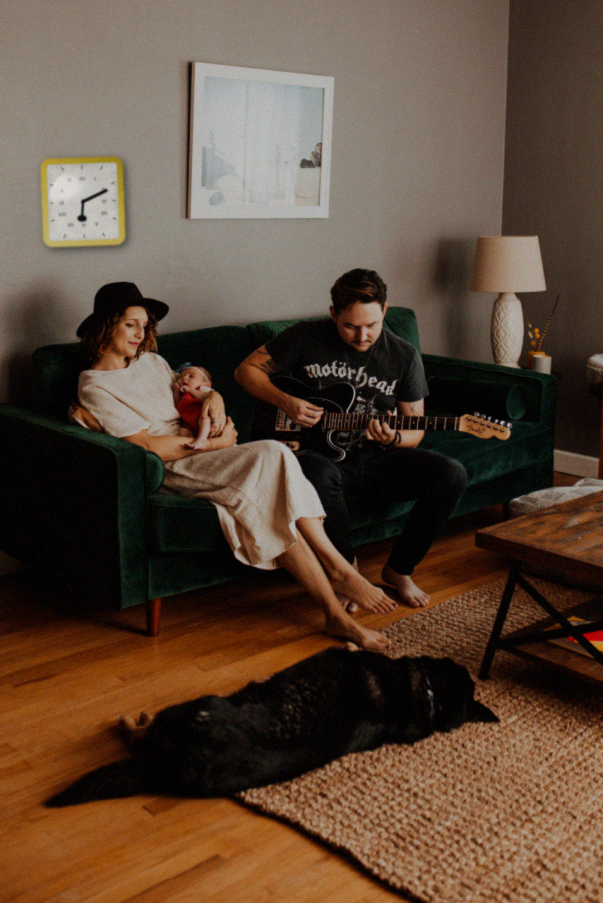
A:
6,11
